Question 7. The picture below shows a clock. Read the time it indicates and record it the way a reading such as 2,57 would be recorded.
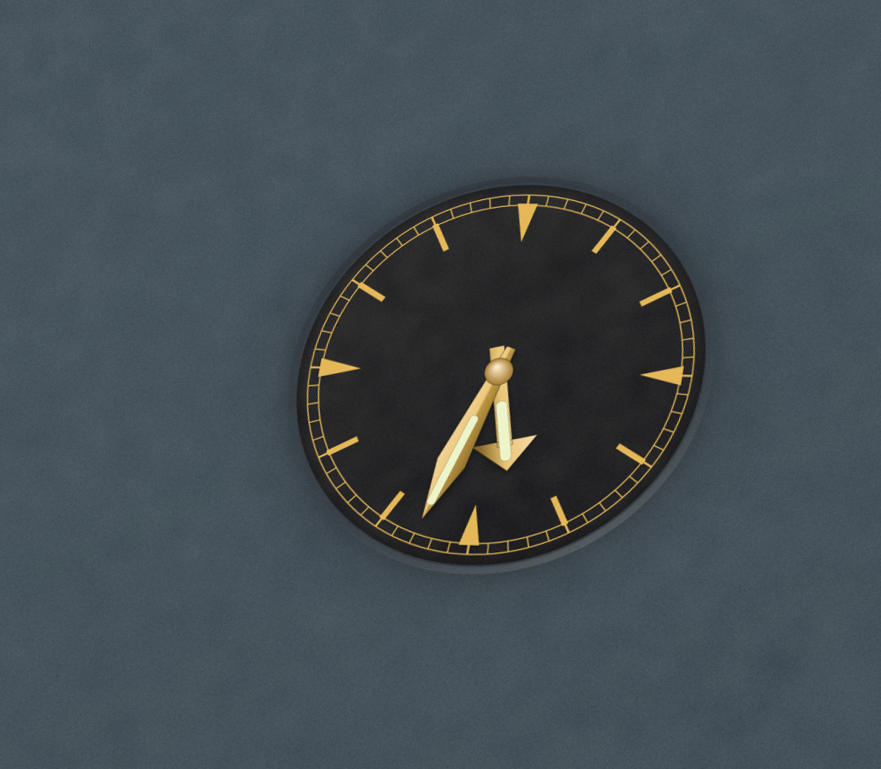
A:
5,33
